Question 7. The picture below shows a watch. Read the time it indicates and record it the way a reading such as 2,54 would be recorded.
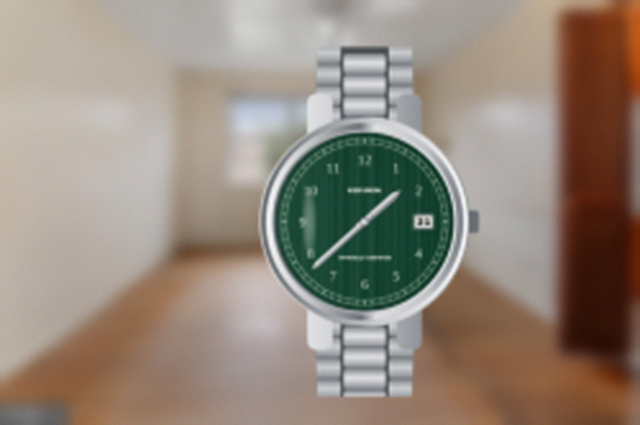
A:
1,38
